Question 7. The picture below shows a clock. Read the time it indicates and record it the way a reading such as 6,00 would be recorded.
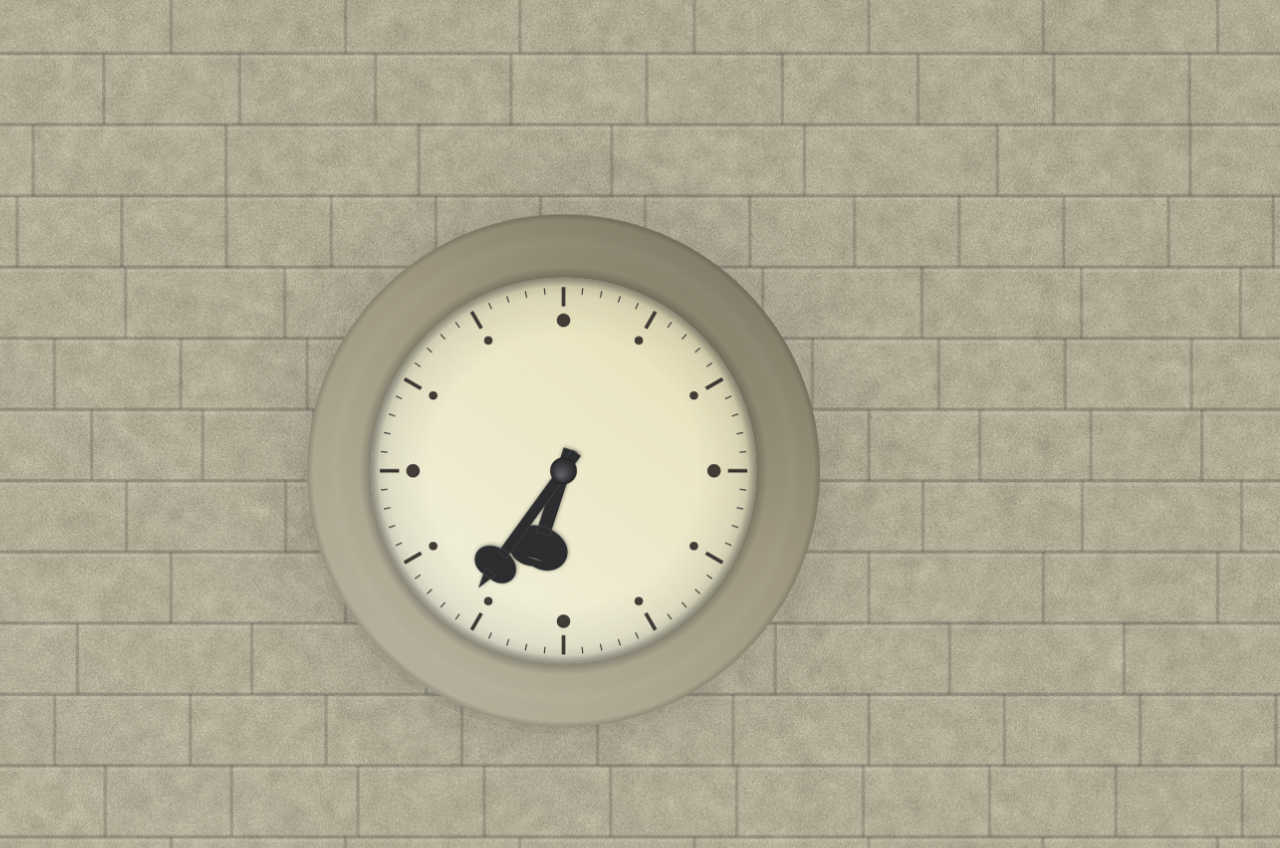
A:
6,36
